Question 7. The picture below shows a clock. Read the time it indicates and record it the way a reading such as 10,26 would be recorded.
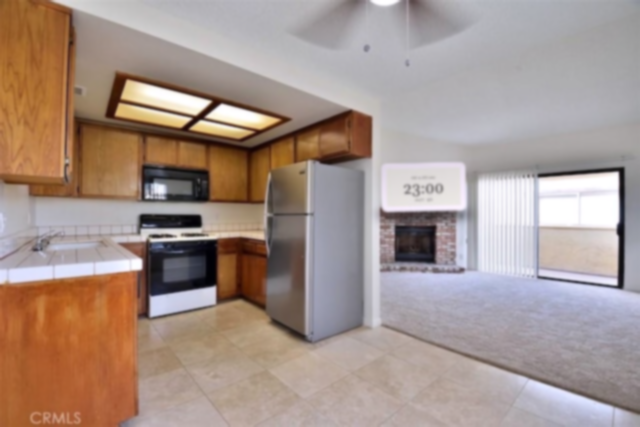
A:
23,00
